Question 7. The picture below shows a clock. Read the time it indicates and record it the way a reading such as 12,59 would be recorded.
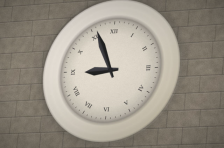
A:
8,56
